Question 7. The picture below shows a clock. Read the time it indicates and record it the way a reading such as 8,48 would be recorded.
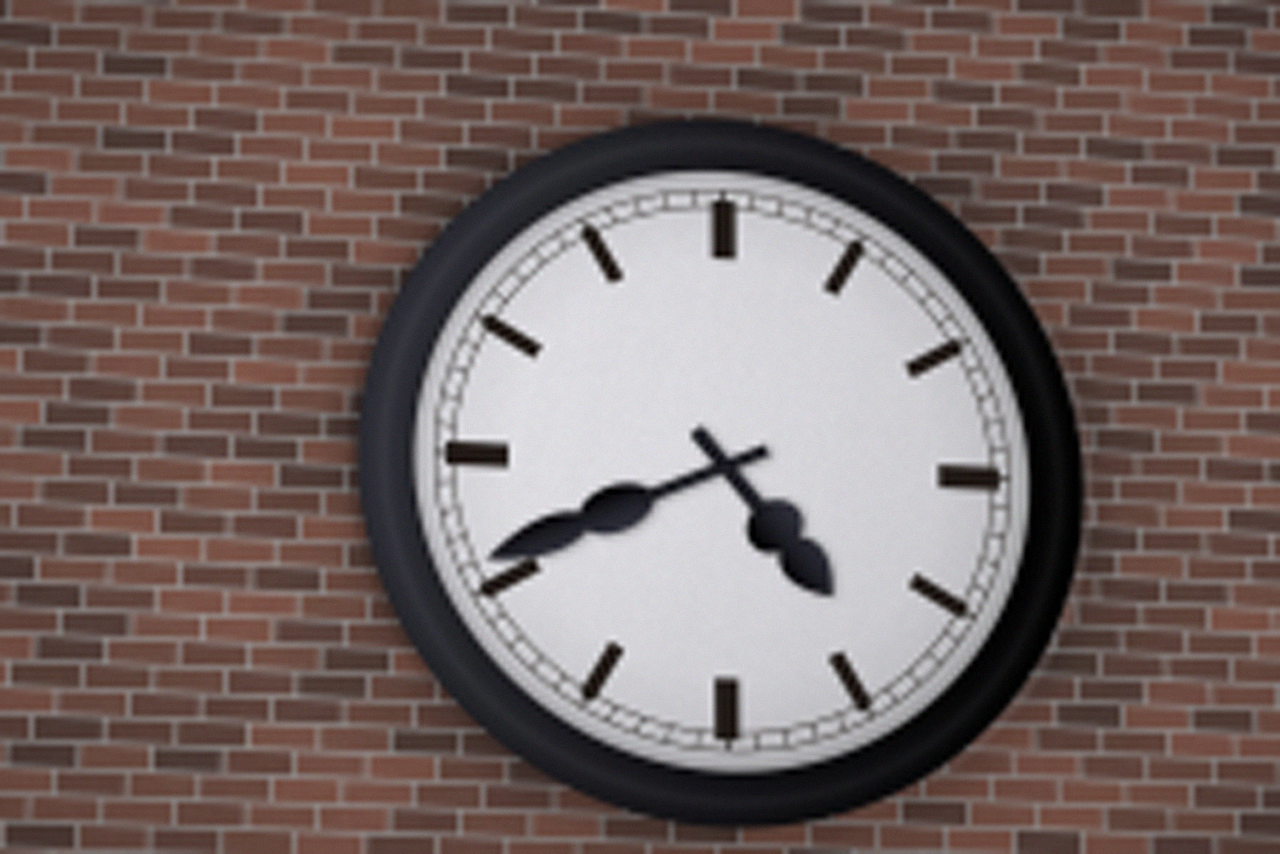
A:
4,41
